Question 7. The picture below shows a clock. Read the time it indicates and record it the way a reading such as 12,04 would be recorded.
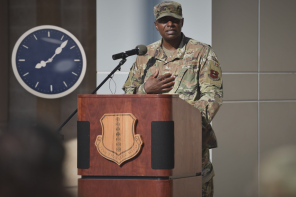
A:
8,07
